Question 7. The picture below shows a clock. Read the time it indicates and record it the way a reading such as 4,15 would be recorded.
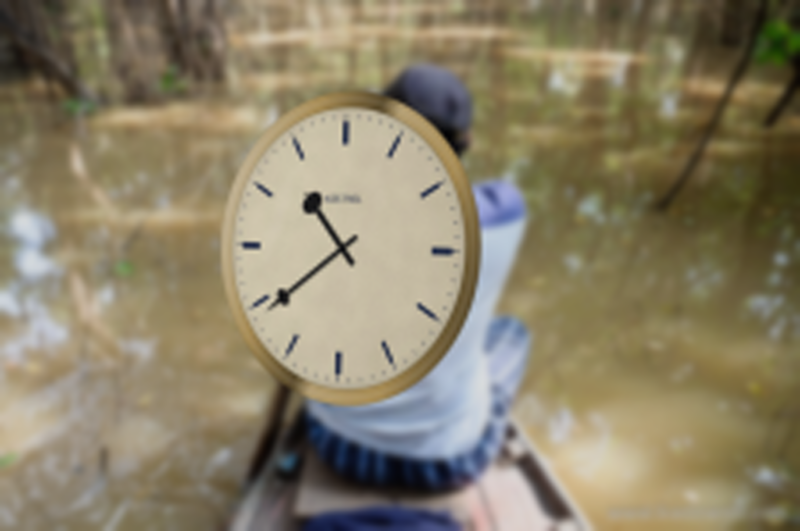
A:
10,39
